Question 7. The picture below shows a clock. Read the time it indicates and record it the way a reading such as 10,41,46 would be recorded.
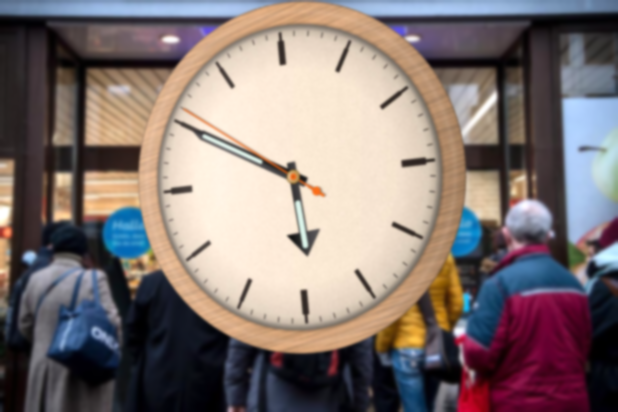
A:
5,49,51
